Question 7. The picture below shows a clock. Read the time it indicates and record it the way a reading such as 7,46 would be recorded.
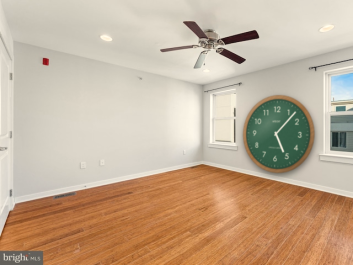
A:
5,07
